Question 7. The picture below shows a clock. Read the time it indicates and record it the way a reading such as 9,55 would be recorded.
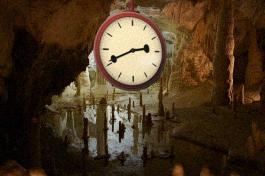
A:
2,41
